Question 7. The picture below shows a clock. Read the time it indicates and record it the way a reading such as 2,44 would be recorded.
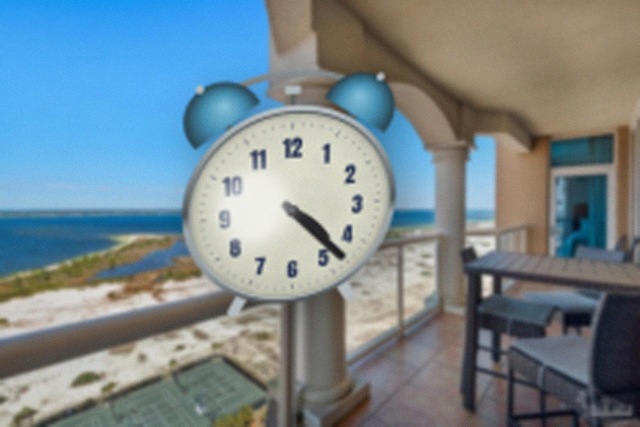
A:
4,23
